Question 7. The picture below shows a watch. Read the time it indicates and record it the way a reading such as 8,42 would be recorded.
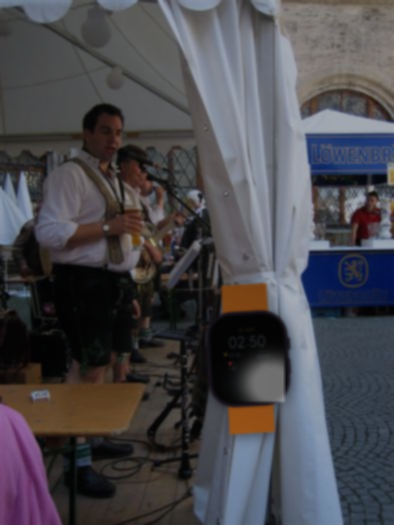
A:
2,50
